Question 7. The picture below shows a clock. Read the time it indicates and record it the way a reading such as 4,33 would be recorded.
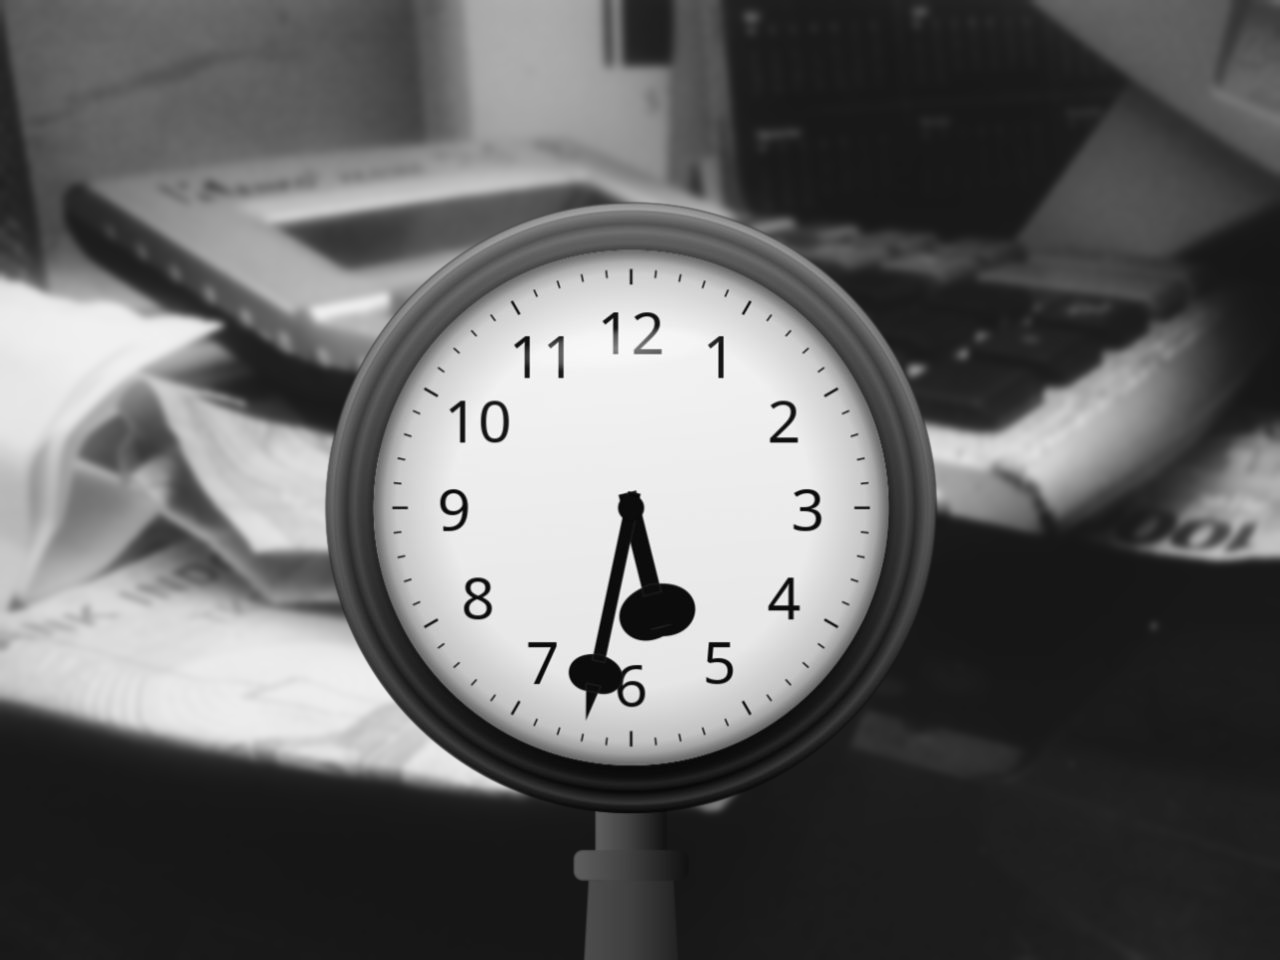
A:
5,32
